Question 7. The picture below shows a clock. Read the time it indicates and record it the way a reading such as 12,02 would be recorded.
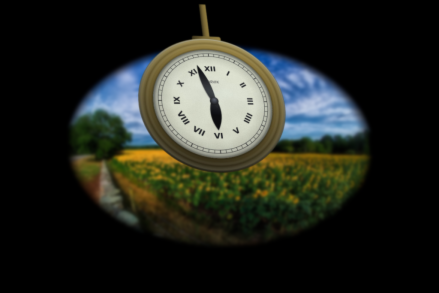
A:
5,57
